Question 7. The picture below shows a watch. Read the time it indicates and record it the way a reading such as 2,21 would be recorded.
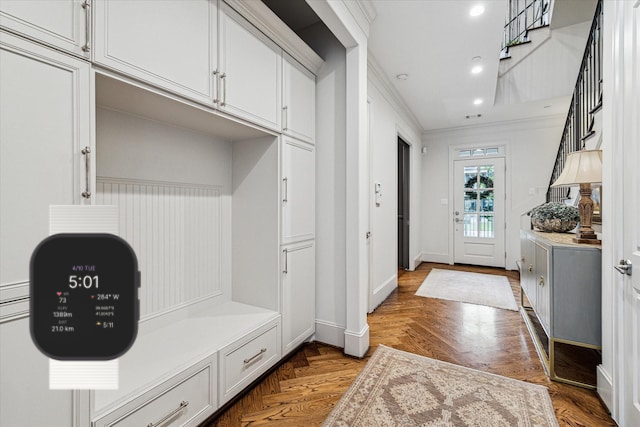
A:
5,01
